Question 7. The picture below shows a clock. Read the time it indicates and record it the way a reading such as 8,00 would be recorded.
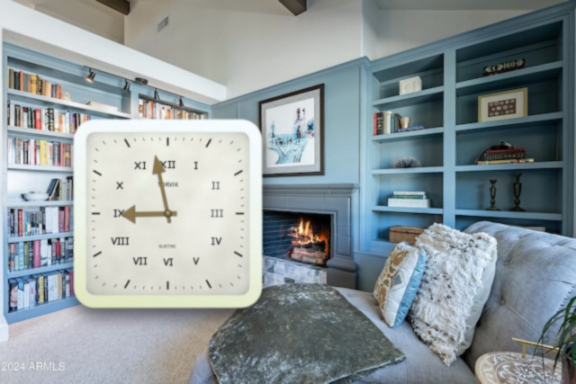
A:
8,58
